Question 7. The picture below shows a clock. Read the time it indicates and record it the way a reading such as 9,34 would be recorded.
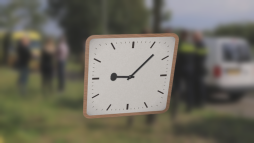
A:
9,07
